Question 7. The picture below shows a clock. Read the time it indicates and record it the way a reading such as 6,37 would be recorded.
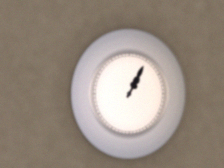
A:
1,05
